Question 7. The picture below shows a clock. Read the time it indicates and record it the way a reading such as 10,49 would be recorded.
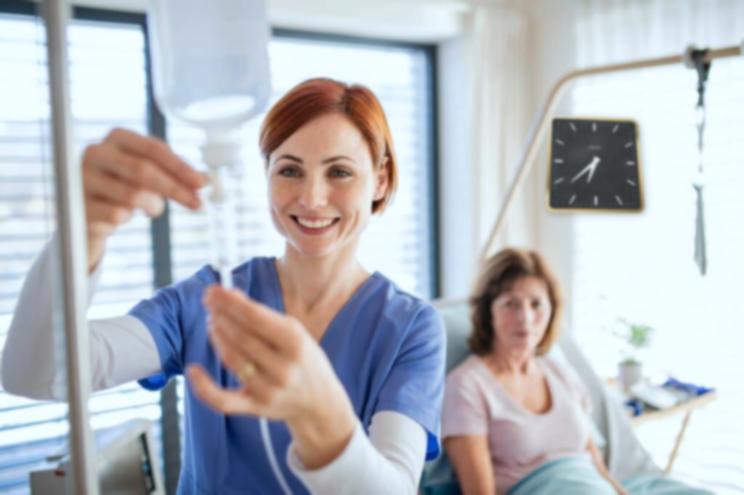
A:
6,38
